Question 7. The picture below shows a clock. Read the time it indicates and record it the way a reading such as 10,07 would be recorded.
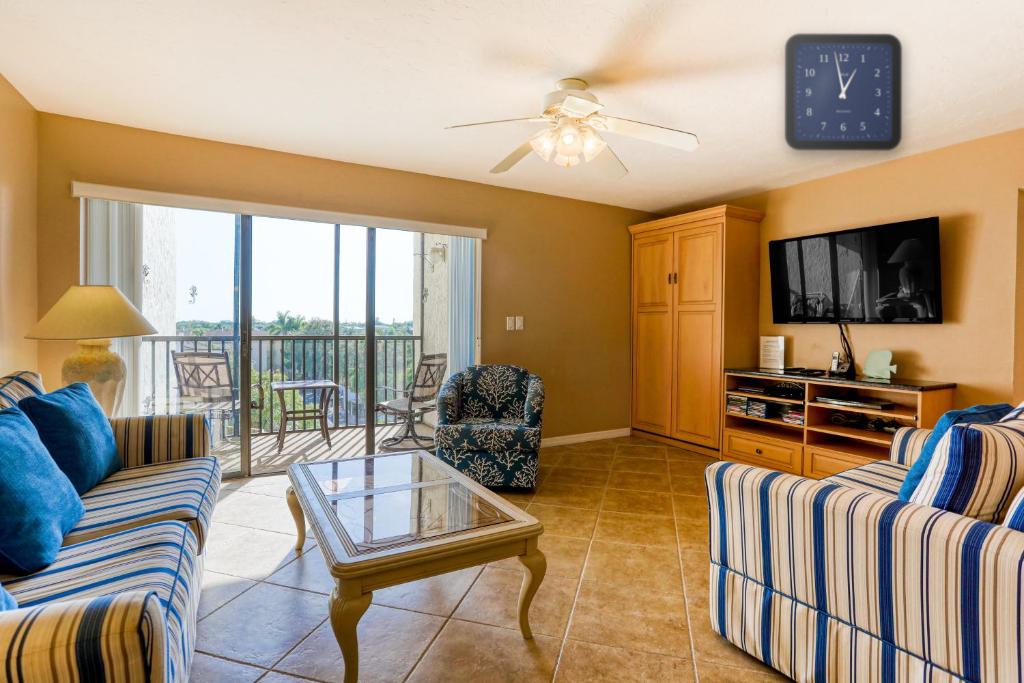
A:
12,58
